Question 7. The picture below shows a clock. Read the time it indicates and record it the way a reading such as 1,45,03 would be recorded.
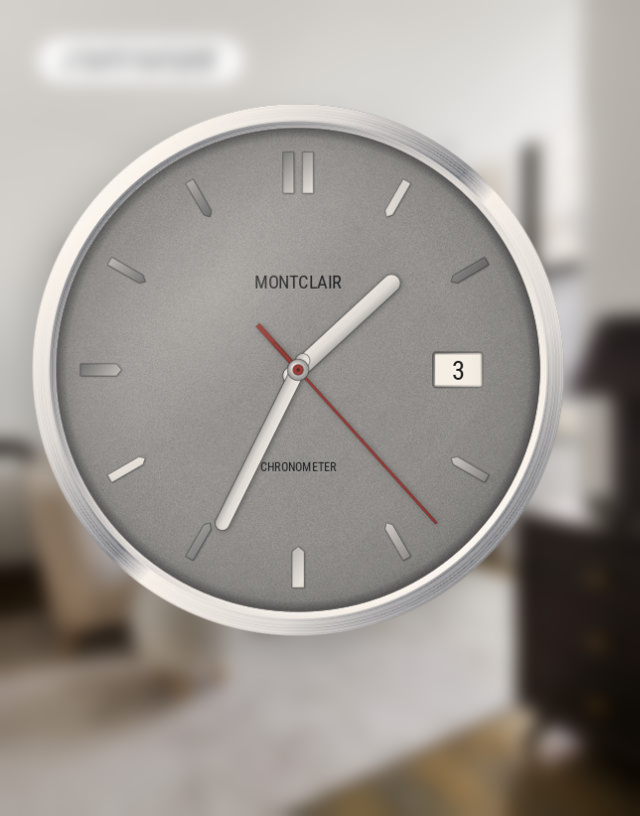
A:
1,34,23
